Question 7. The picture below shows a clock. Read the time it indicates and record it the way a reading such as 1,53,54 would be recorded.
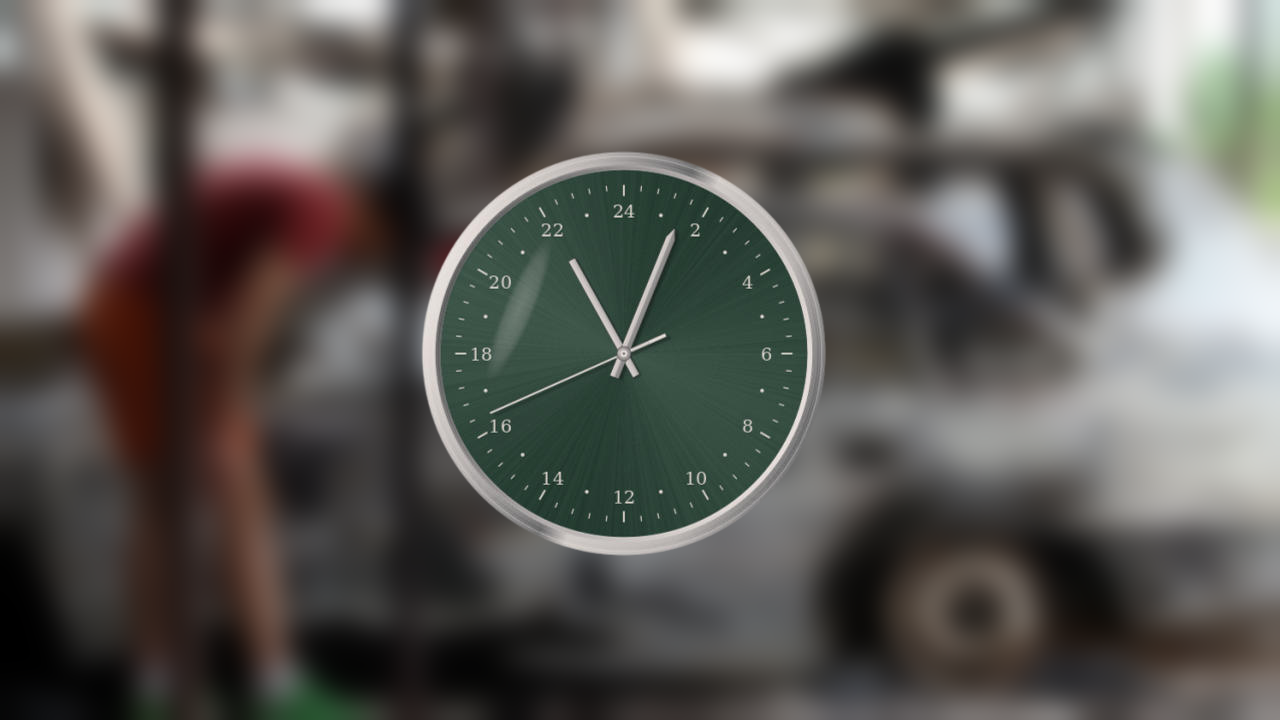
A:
22,03,41
